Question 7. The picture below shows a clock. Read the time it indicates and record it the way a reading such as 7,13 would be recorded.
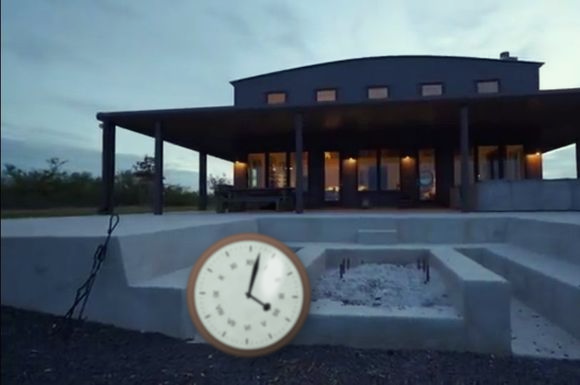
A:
4,02
